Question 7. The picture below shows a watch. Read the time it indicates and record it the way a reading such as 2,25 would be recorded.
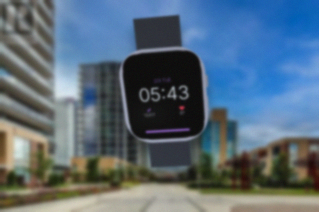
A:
5,43
